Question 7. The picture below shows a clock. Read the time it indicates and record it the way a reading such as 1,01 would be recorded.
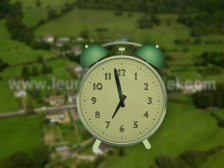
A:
6,58
